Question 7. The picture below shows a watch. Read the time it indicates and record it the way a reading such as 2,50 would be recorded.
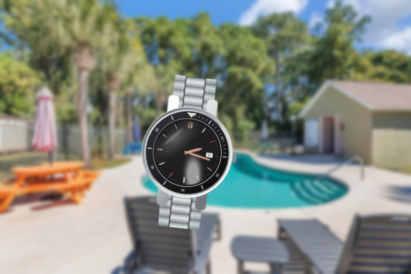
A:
2,17
